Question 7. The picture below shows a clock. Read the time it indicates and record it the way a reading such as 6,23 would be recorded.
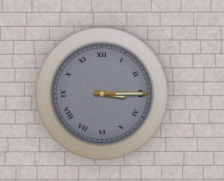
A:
3,15
